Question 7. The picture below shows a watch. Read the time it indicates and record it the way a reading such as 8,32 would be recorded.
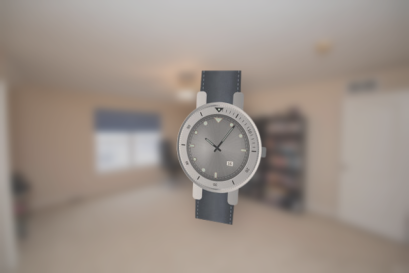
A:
10,06
